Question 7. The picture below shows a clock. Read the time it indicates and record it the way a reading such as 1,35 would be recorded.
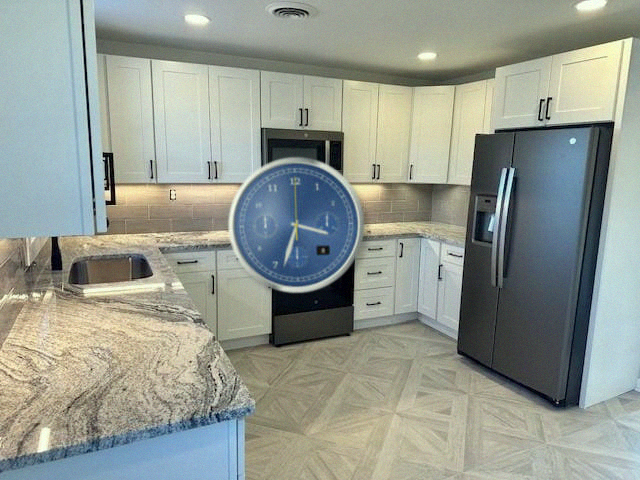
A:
3,33
